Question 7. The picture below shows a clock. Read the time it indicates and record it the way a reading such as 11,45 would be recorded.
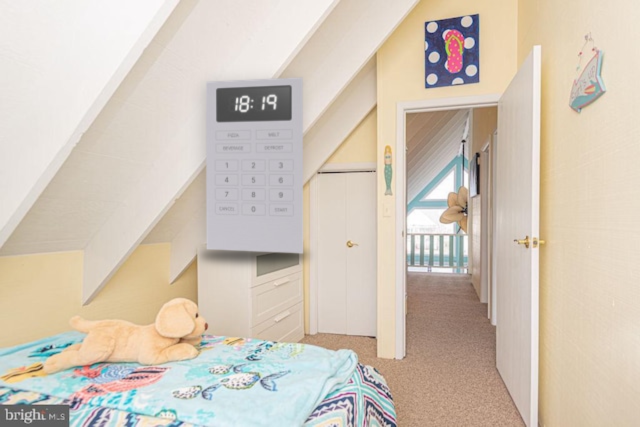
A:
18,19
